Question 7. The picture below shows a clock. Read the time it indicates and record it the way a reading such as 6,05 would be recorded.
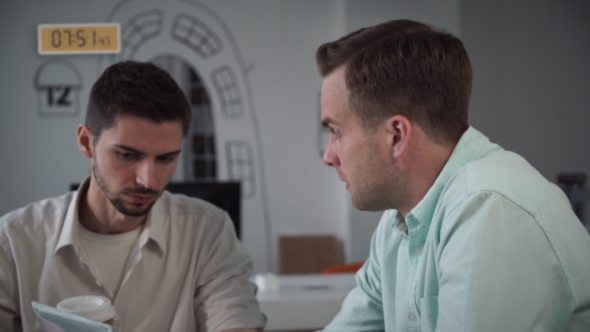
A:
7,51
